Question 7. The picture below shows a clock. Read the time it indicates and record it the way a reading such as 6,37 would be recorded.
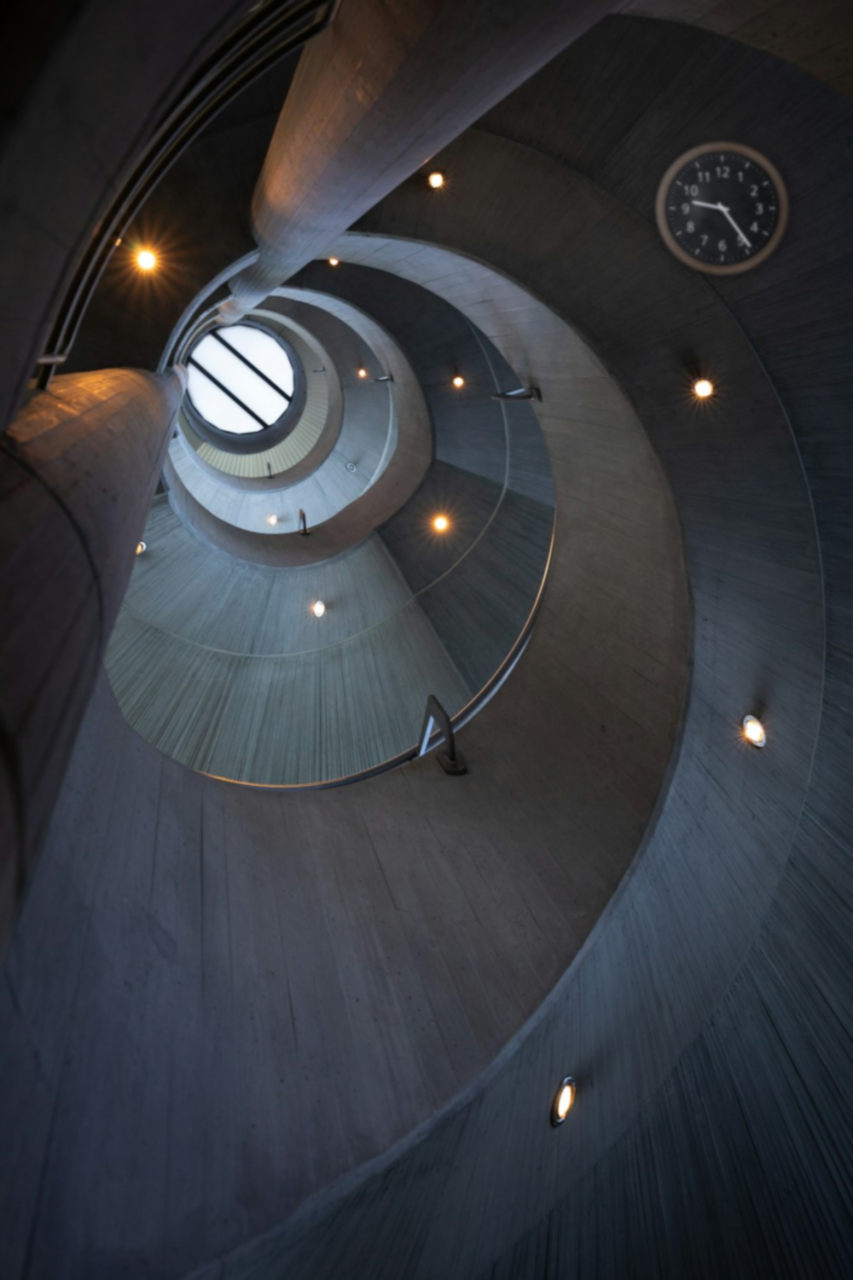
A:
9,24
